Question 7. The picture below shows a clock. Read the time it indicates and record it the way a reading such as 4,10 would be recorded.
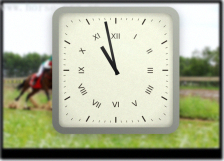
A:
10,58
